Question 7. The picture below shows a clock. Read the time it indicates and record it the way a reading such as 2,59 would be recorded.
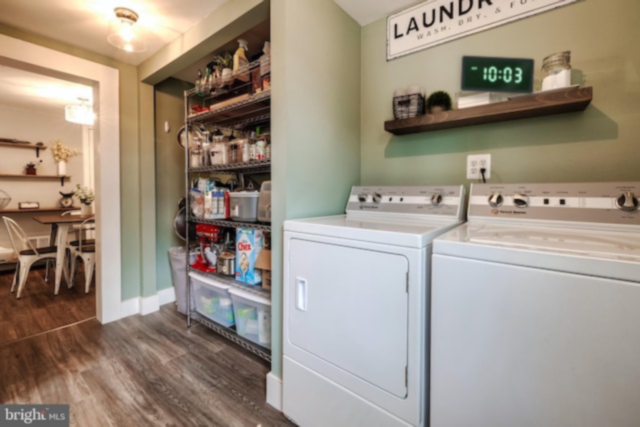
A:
10,03
